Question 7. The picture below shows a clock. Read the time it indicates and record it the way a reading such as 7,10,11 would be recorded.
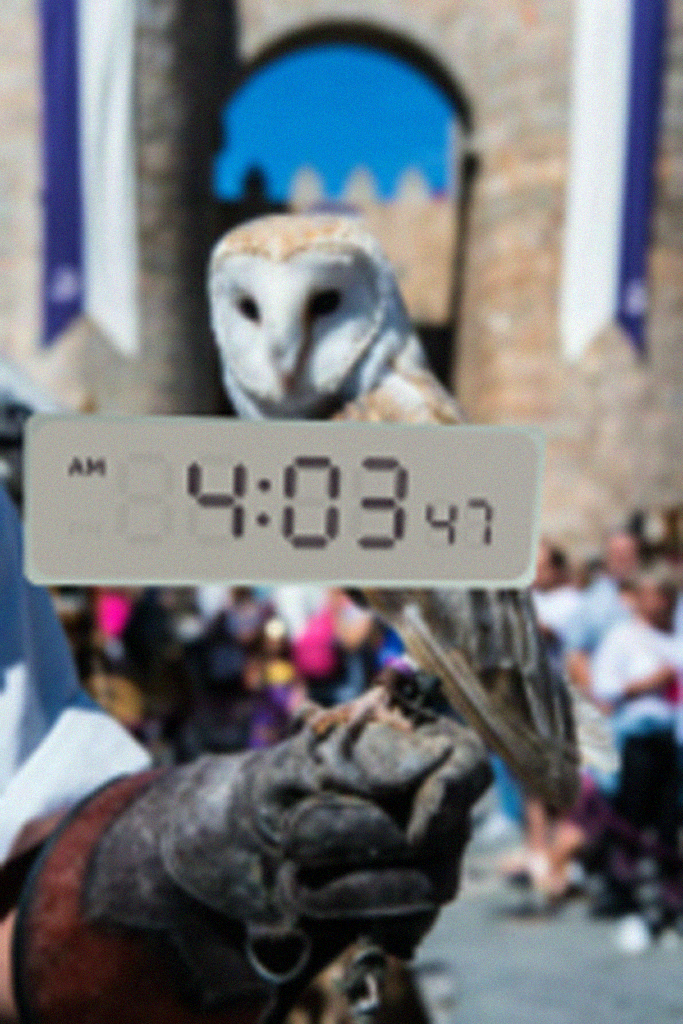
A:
4,03,47
